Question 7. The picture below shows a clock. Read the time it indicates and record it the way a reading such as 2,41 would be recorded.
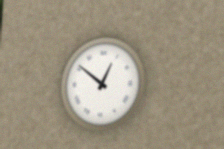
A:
12,51
